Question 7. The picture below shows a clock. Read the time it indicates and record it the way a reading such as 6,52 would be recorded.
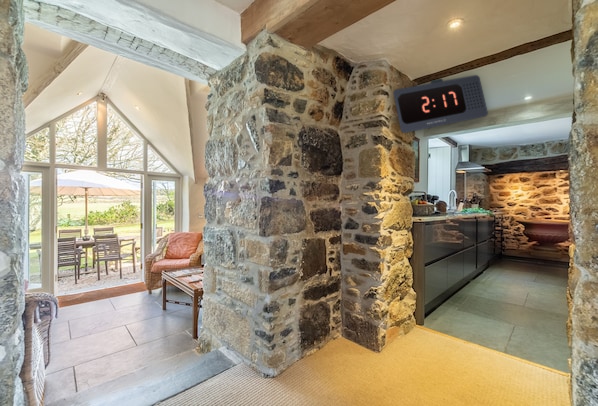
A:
2,17
